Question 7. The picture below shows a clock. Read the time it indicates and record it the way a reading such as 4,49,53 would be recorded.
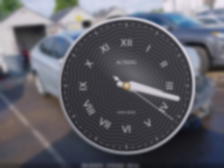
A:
3,17,21
